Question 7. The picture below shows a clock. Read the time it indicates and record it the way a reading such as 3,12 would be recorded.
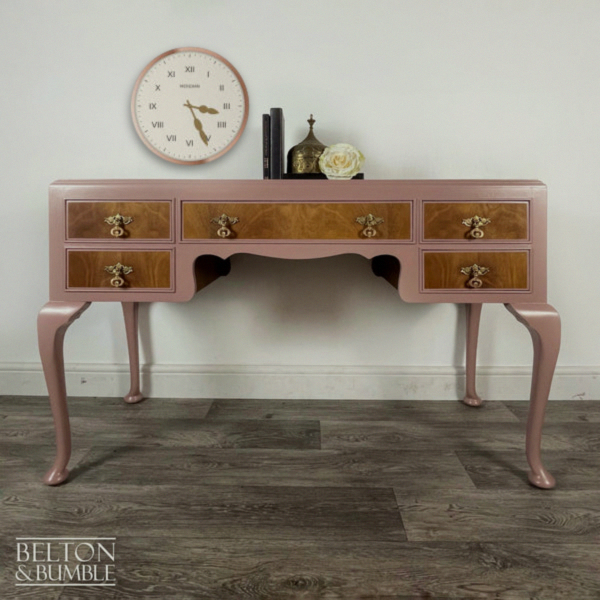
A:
3,26
